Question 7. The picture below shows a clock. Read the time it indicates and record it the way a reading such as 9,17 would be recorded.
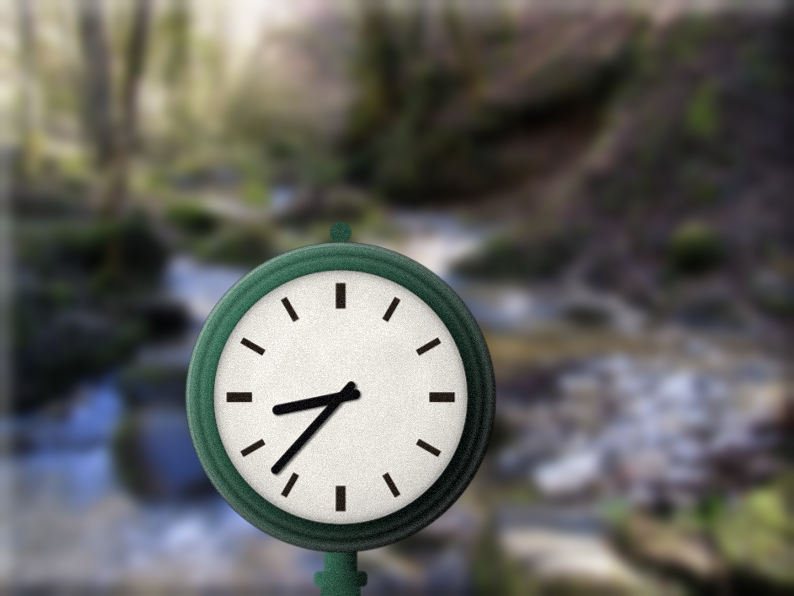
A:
8,37
